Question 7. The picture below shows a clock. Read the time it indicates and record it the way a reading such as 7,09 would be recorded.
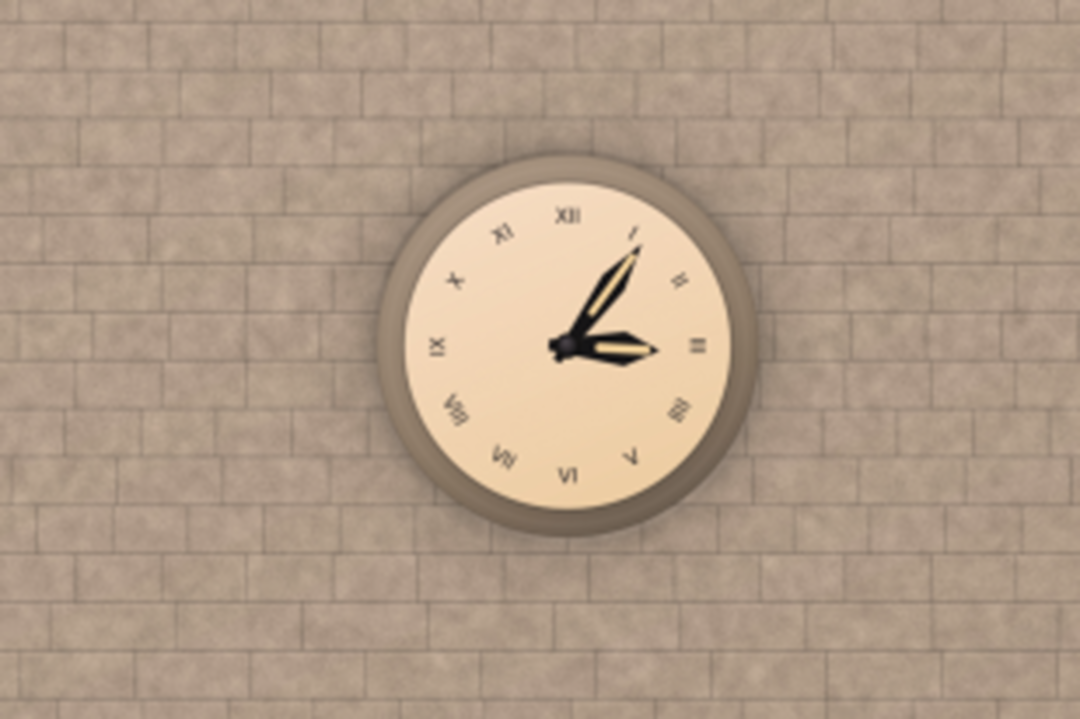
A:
3,06
